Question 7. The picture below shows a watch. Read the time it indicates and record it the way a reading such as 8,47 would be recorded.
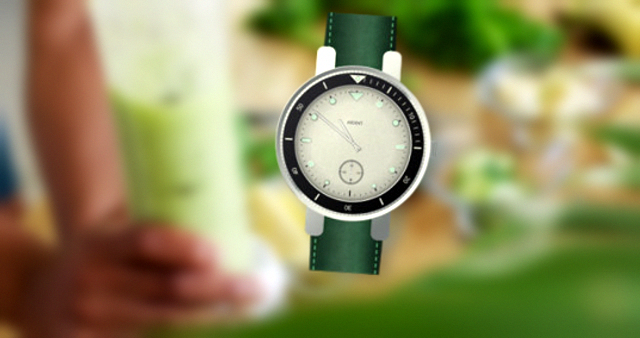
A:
10,51
